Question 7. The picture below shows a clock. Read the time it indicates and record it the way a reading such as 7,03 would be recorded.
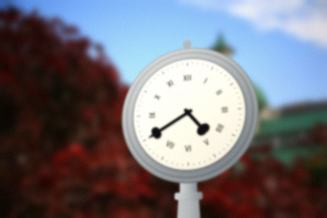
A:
4,40
